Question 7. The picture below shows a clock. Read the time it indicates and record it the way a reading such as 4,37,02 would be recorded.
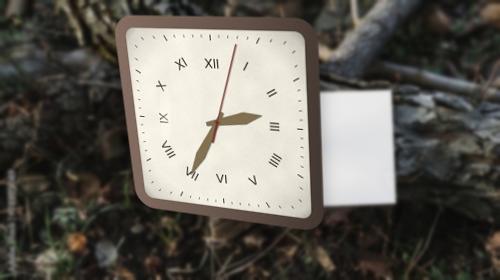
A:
2,35,03
